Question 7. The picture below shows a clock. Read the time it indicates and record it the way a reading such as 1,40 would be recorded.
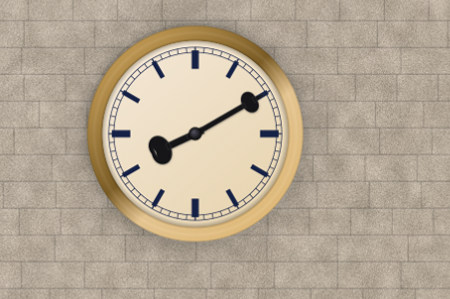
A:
8,10
